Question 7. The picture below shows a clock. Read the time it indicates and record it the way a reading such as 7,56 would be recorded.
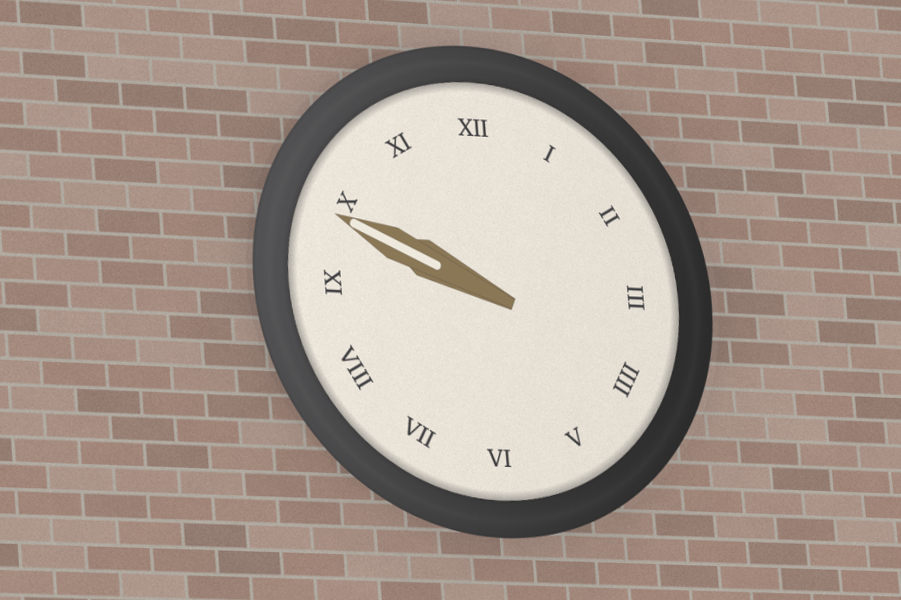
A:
9,49
